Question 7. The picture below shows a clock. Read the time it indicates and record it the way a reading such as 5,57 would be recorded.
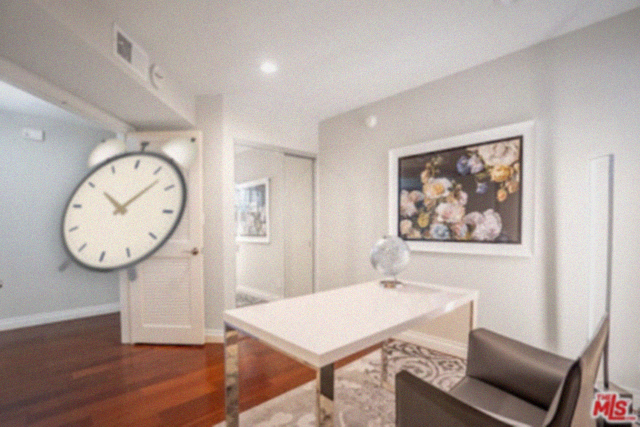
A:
10,07
